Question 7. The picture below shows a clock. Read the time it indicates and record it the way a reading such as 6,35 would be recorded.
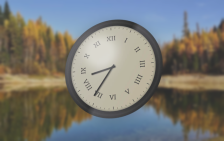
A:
8,36
